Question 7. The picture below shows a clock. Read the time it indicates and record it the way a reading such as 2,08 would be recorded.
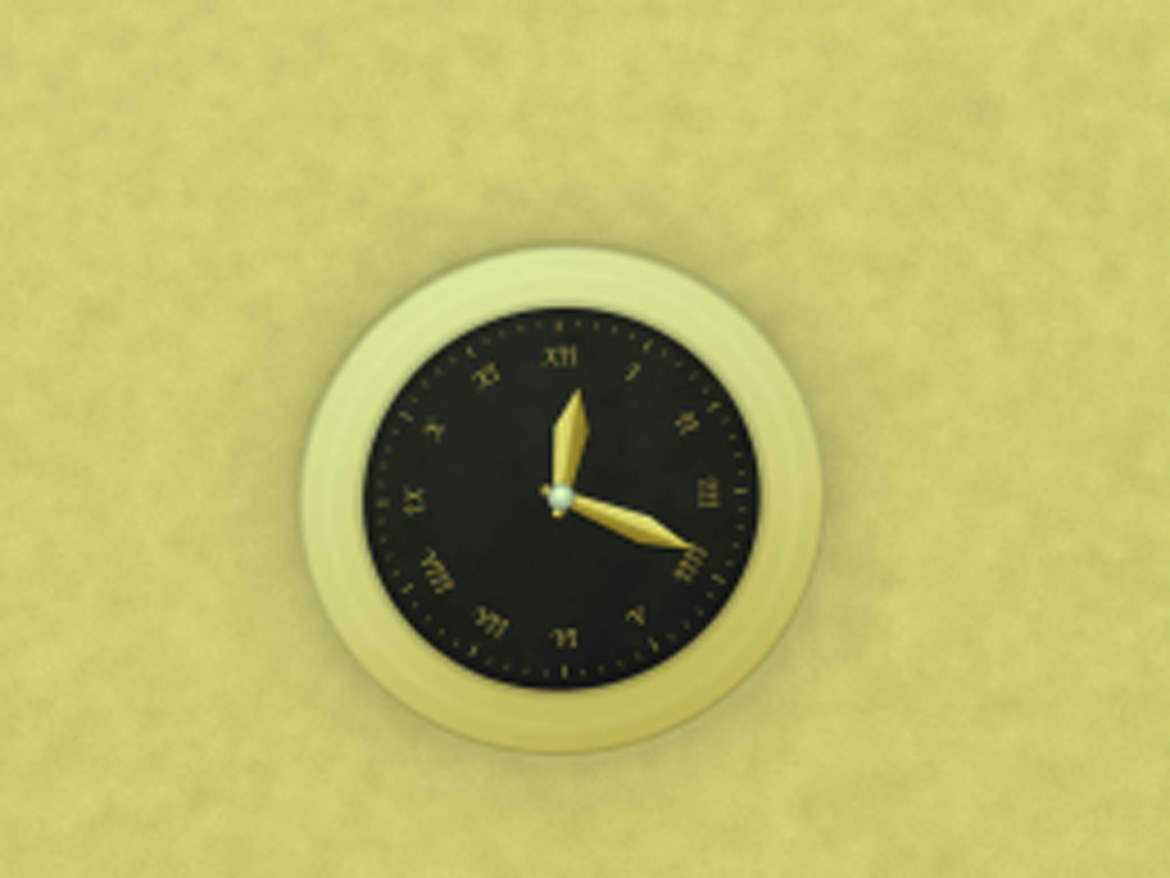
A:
12,19
